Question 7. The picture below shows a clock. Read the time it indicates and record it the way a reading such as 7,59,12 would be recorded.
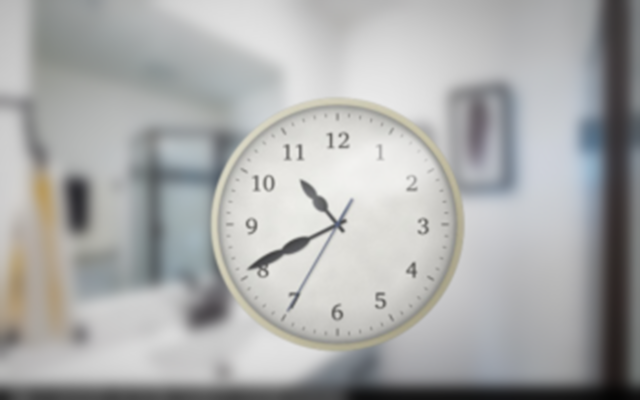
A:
10,40,35
